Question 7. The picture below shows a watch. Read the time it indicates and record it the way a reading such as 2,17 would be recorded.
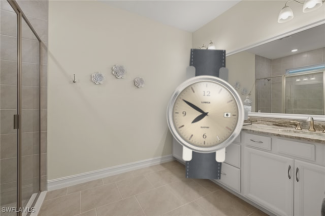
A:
7,50
